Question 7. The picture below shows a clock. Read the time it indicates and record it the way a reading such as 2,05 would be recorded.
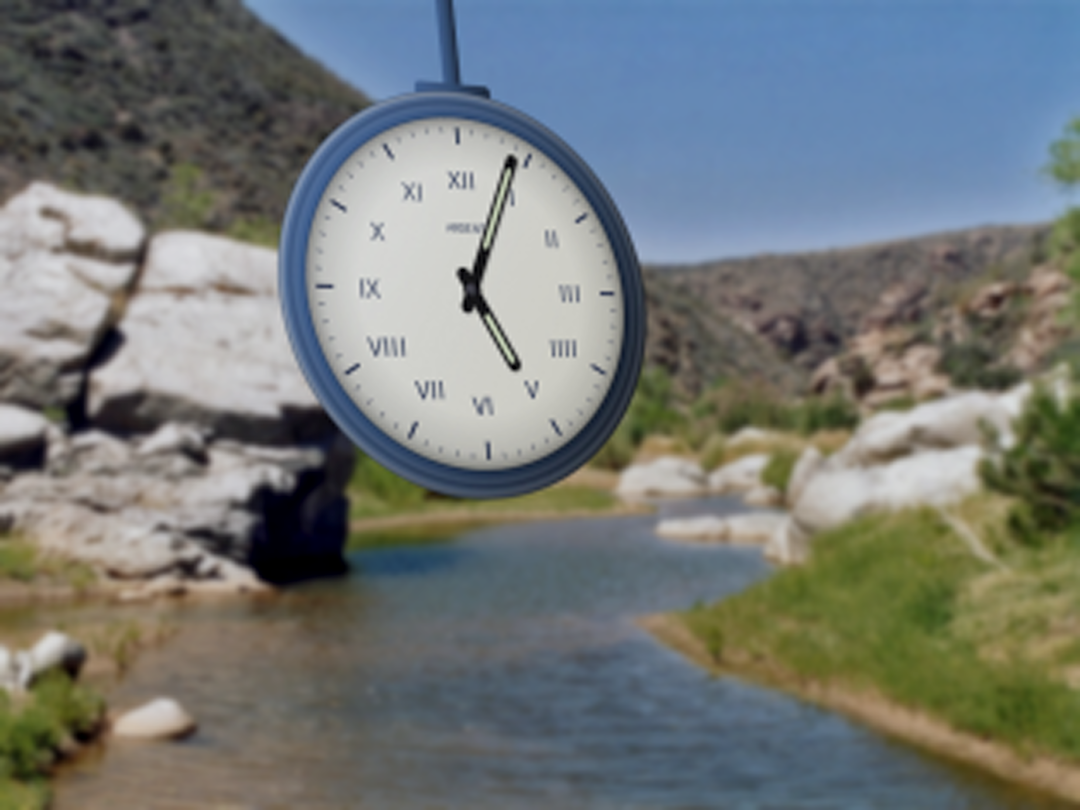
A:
5,04
